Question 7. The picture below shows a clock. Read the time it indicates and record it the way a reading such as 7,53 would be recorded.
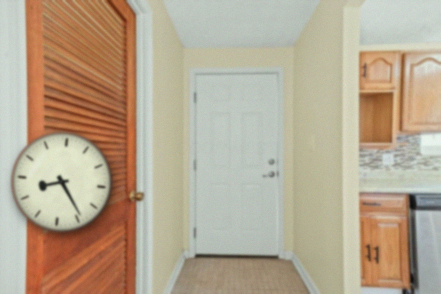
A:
8,24
